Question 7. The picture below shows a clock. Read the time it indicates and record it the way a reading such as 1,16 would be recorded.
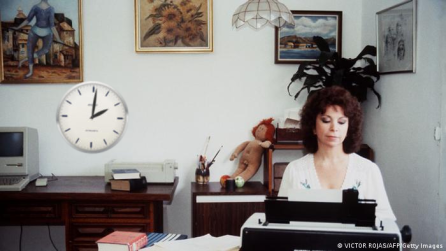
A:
2,01
